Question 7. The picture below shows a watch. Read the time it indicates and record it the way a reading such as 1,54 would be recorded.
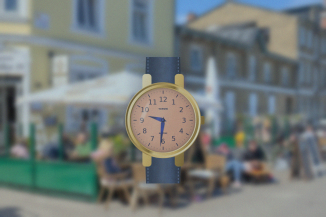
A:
9,31
